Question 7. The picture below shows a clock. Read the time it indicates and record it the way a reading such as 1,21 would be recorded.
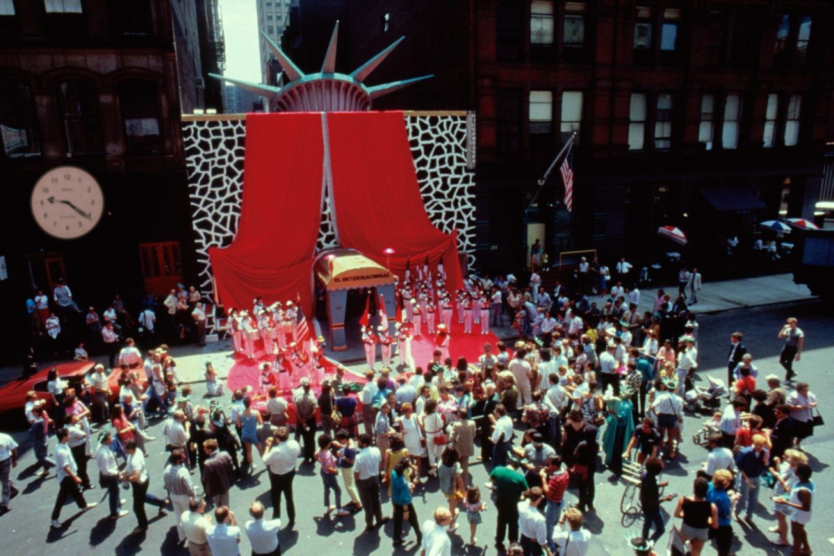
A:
9,21
